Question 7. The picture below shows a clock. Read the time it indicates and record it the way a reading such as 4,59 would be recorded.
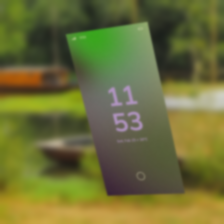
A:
11,53
